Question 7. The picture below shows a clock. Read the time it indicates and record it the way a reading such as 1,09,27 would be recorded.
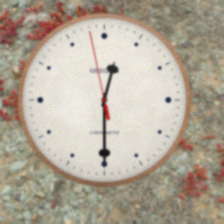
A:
12,29,58
